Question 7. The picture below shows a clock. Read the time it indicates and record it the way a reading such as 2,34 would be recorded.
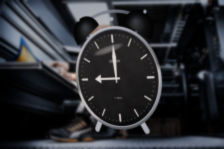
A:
9,00
